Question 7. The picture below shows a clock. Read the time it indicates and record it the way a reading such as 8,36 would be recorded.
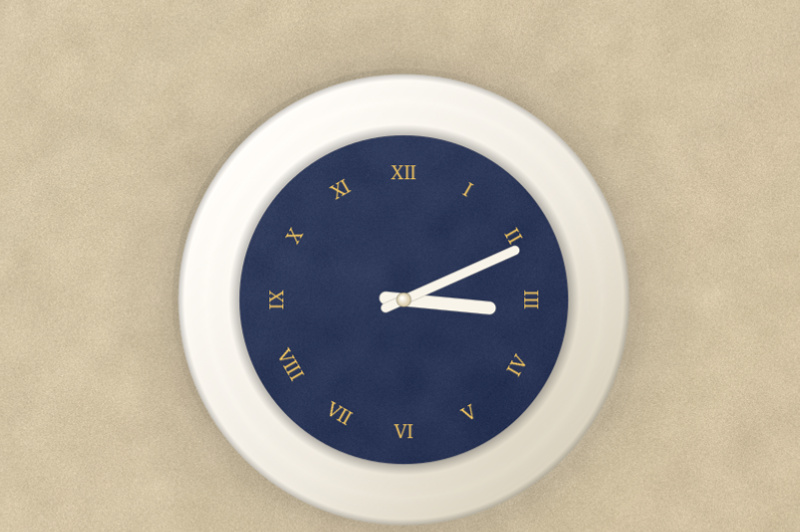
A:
3,11
